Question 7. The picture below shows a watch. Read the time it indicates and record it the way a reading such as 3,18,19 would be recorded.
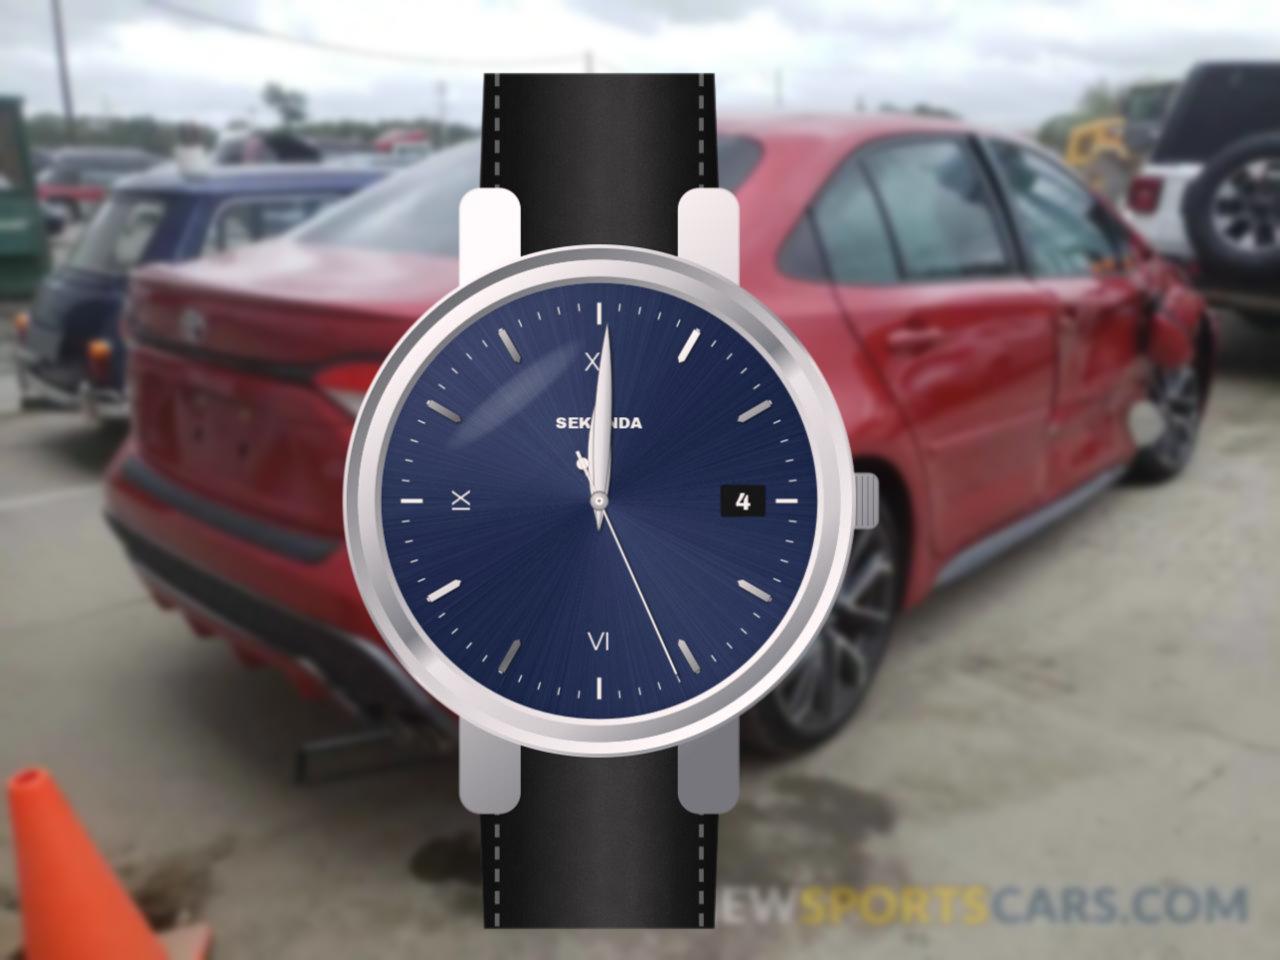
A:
12,00,26
